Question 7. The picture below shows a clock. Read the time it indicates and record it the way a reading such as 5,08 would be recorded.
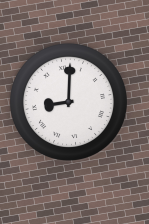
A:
9,02
